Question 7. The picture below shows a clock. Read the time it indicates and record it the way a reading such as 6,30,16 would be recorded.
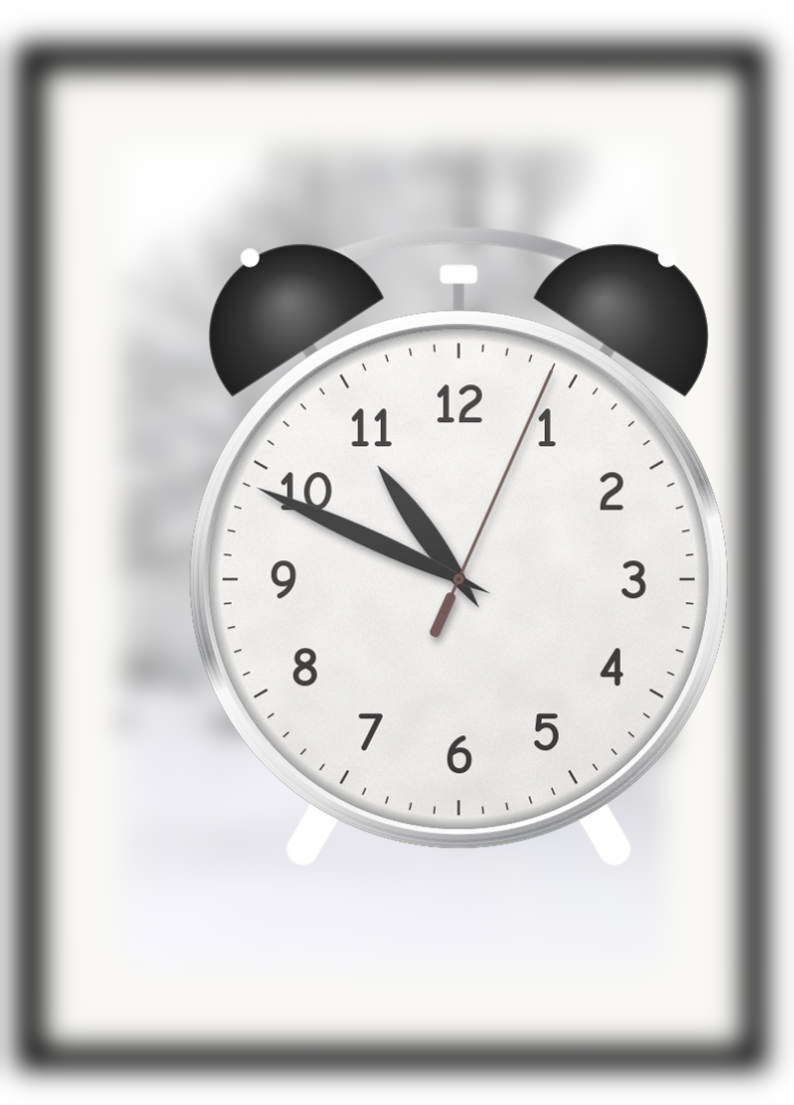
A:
10,49,04
